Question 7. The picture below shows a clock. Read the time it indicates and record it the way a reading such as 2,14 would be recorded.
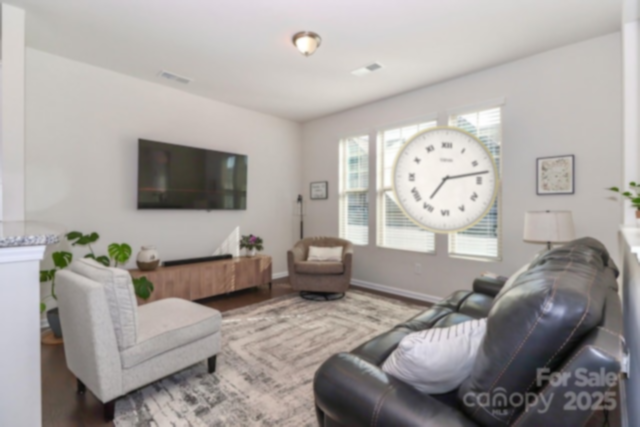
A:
7,13
